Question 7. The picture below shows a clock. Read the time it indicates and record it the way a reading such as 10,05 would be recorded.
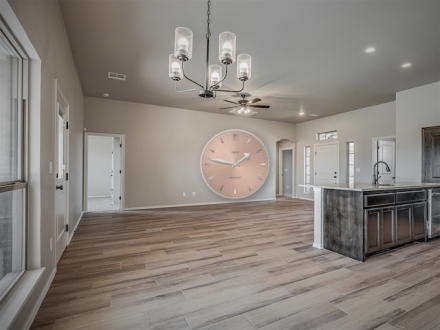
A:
1,47
